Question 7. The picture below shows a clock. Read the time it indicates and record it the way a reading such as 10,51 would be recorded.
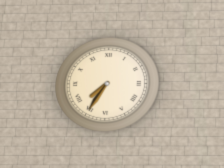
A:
7,35
